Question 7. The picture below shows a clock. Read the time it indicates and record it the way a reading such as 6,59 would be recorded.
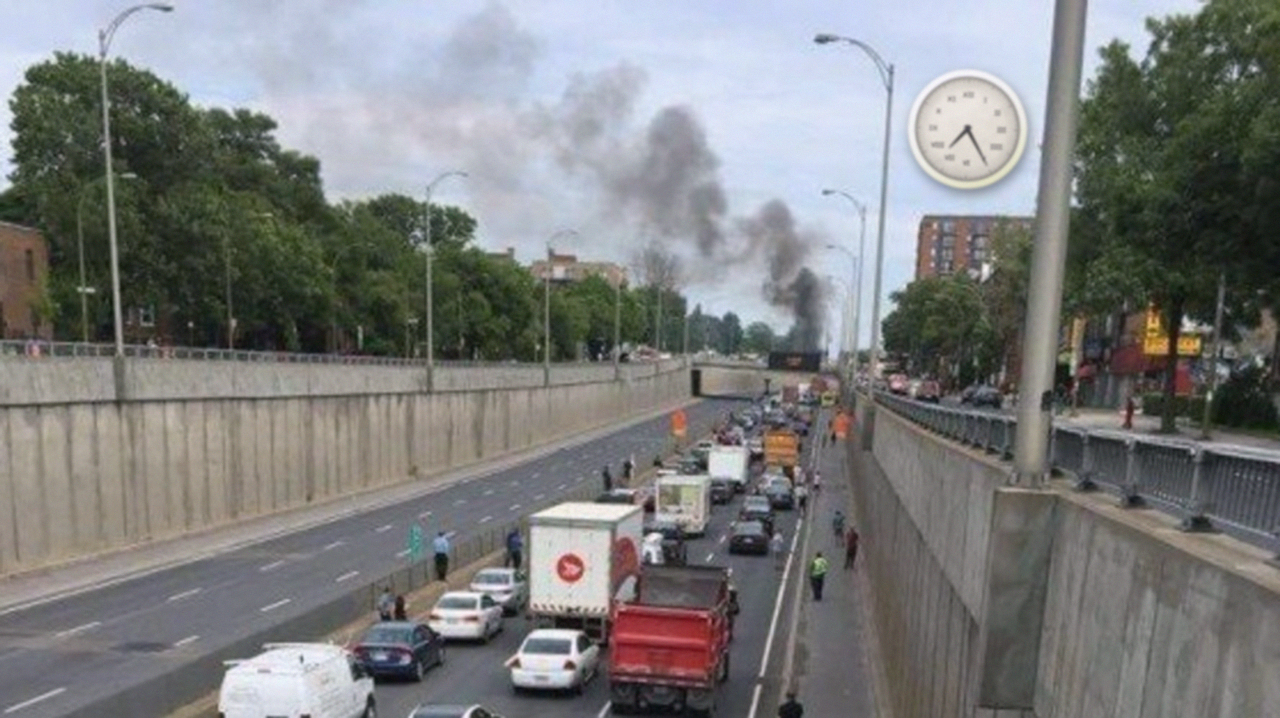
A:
7,25
